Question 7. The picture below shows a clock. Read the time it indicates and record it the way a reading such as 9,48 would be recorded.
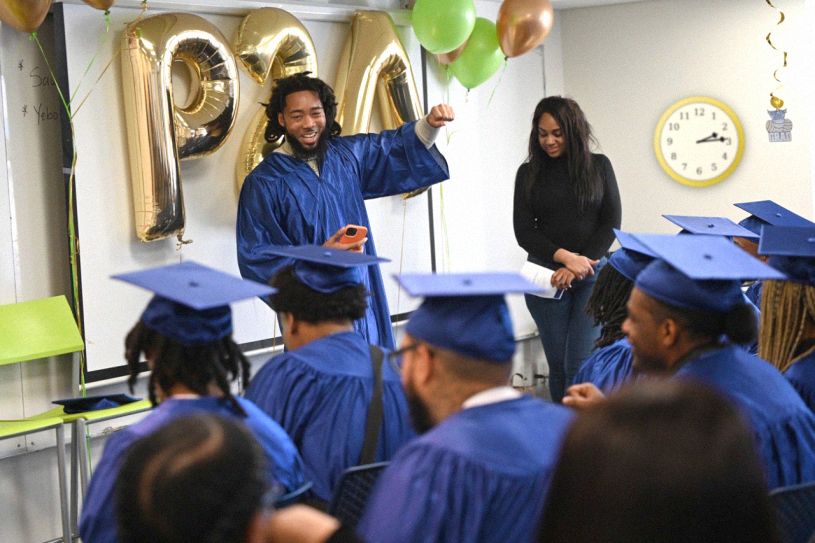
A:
2,14
